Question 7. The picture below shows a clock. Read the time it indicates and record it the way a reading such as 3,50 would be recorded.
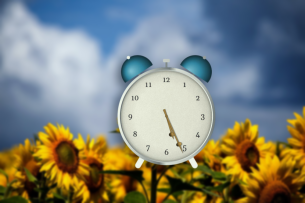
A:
5,26
